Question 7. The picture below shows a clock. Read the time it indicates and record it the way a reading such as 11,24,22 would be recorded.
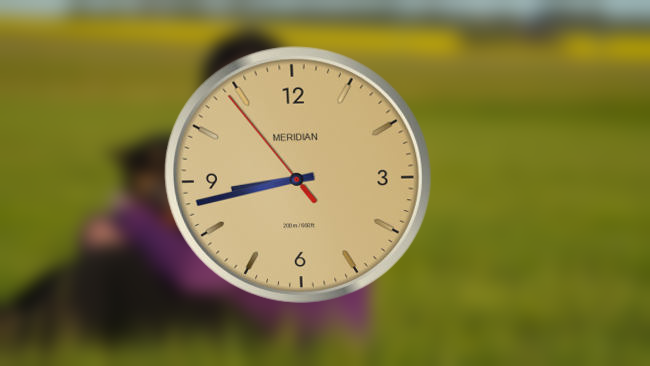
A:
8,42,54
